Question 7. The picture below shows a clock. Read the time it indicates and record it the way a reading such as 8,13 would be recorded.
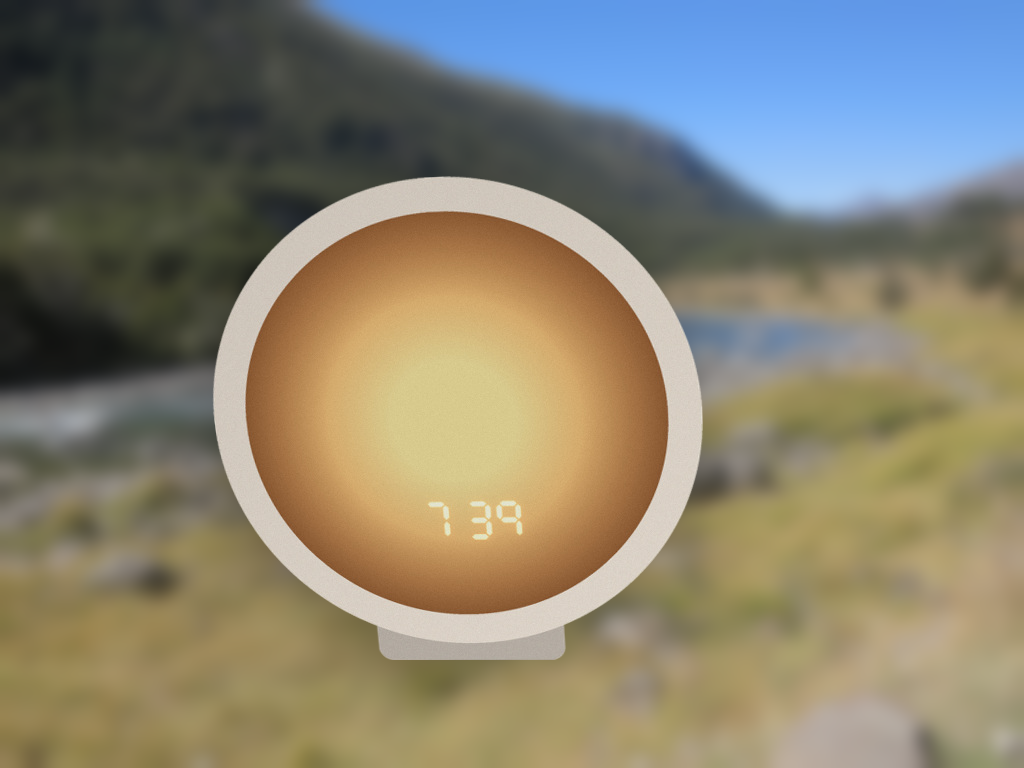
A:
7,39
